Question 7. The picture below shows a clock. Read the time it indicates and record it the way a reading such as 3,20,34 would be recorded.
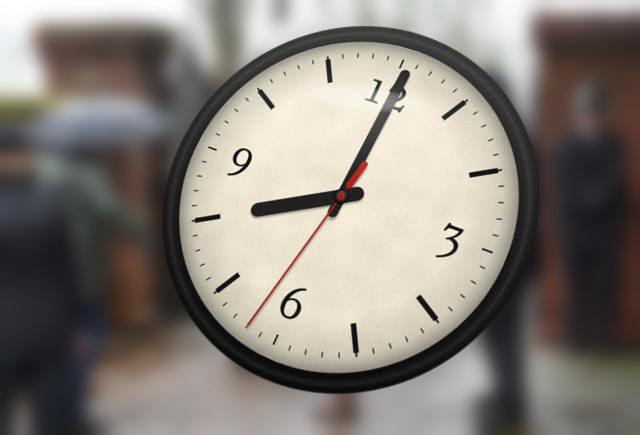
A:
8,00,32
